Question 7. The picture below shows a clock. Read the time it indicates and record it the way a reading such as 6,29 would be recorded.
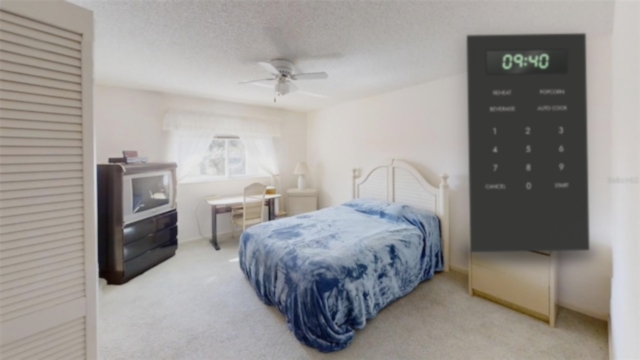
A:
9,40
